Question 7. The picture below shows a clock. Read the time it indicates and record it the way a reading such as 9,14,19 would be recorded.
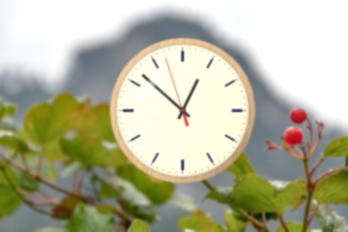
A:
12,51,57
